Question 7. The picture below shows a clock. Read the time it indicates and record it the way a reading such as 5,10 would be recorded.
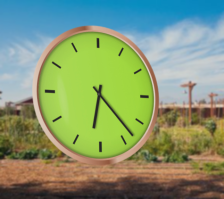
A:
6,23
